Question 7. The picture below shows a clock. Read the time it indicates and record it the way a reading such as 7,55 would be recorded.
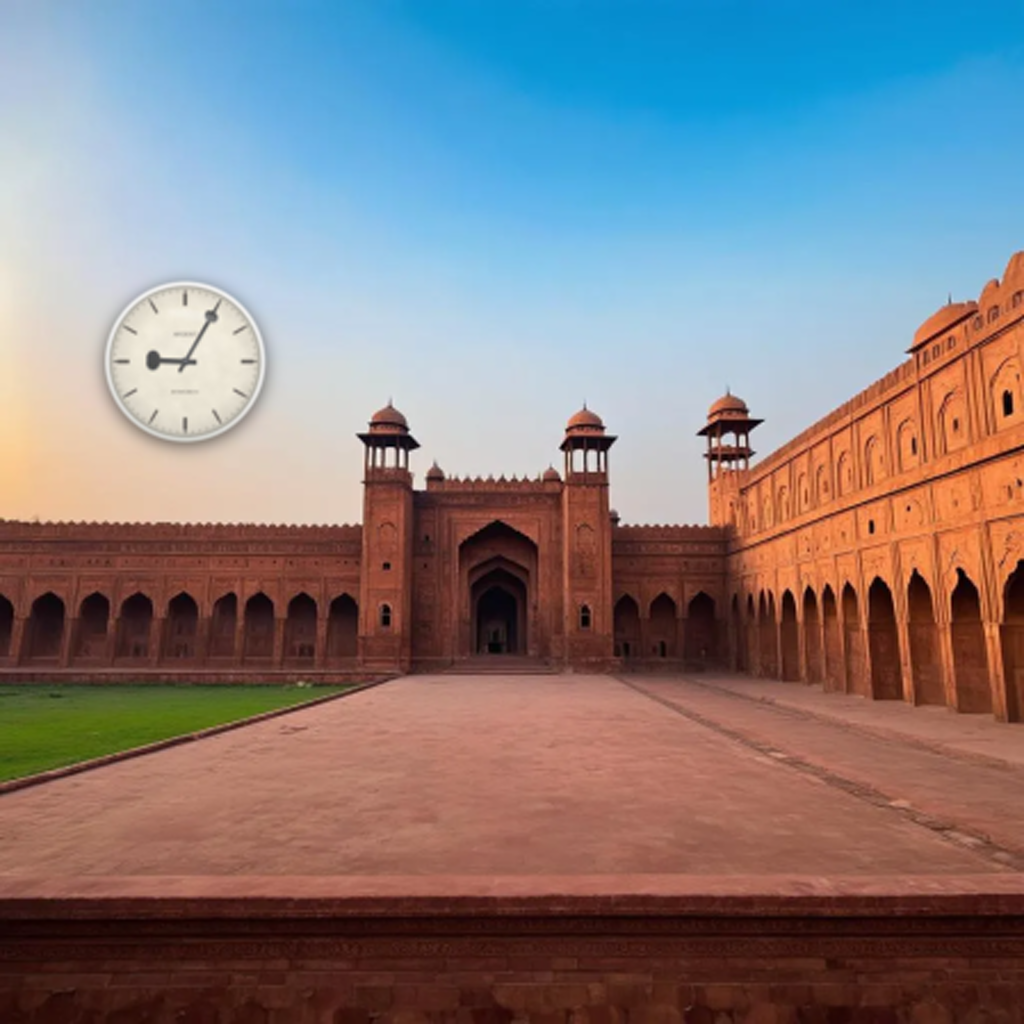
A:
9,05
